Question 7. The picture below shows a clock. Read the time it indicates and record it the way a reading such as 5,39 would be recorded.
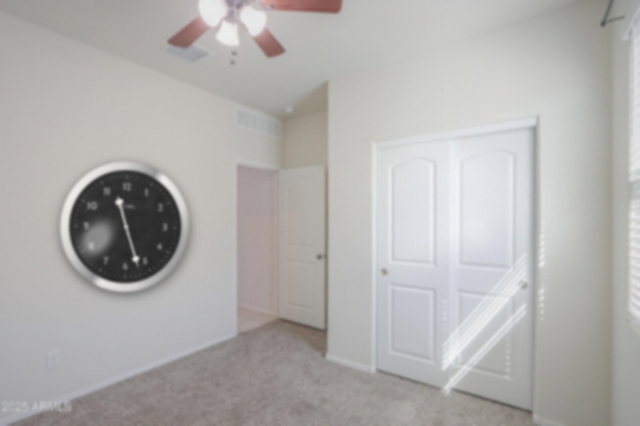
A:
11,27
